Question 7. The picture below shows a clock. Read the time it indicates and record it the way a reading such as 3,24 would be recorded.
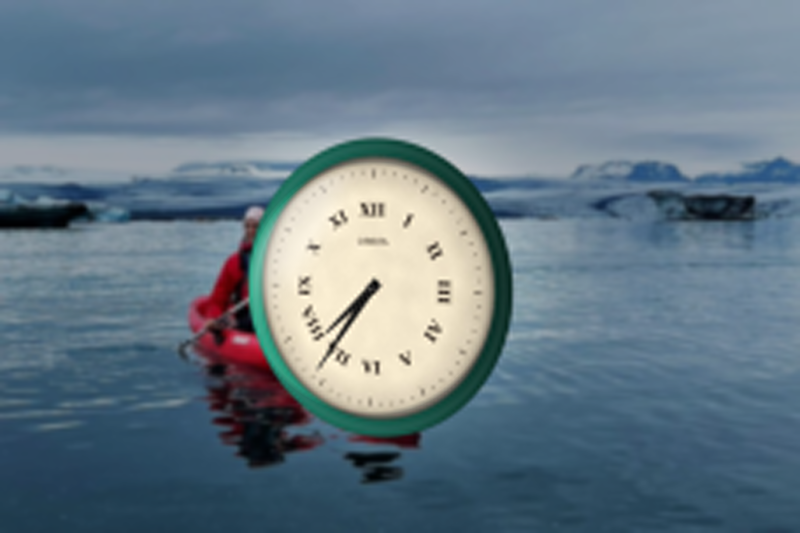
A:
7,36
